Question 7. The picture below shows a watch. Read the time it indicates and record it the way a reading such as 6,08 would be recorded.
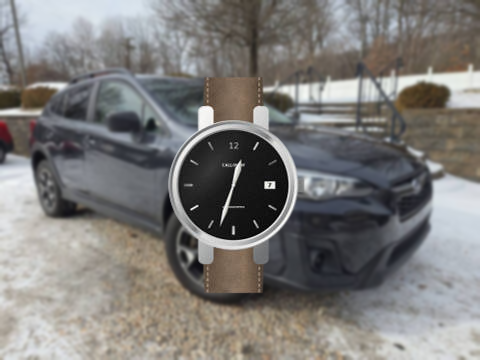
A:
12,33
